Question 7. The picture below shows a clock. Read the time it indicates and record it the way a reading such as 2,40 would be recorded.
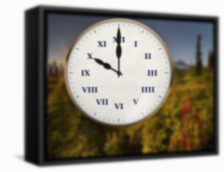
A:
10,00
